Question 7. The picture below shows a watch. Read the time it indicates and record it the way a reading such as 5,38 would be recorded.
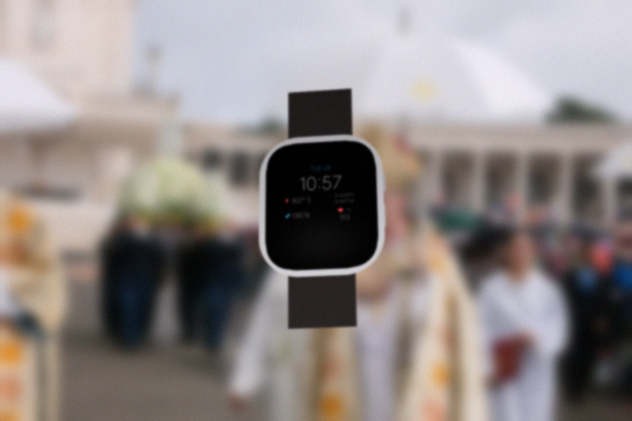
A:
10,57
